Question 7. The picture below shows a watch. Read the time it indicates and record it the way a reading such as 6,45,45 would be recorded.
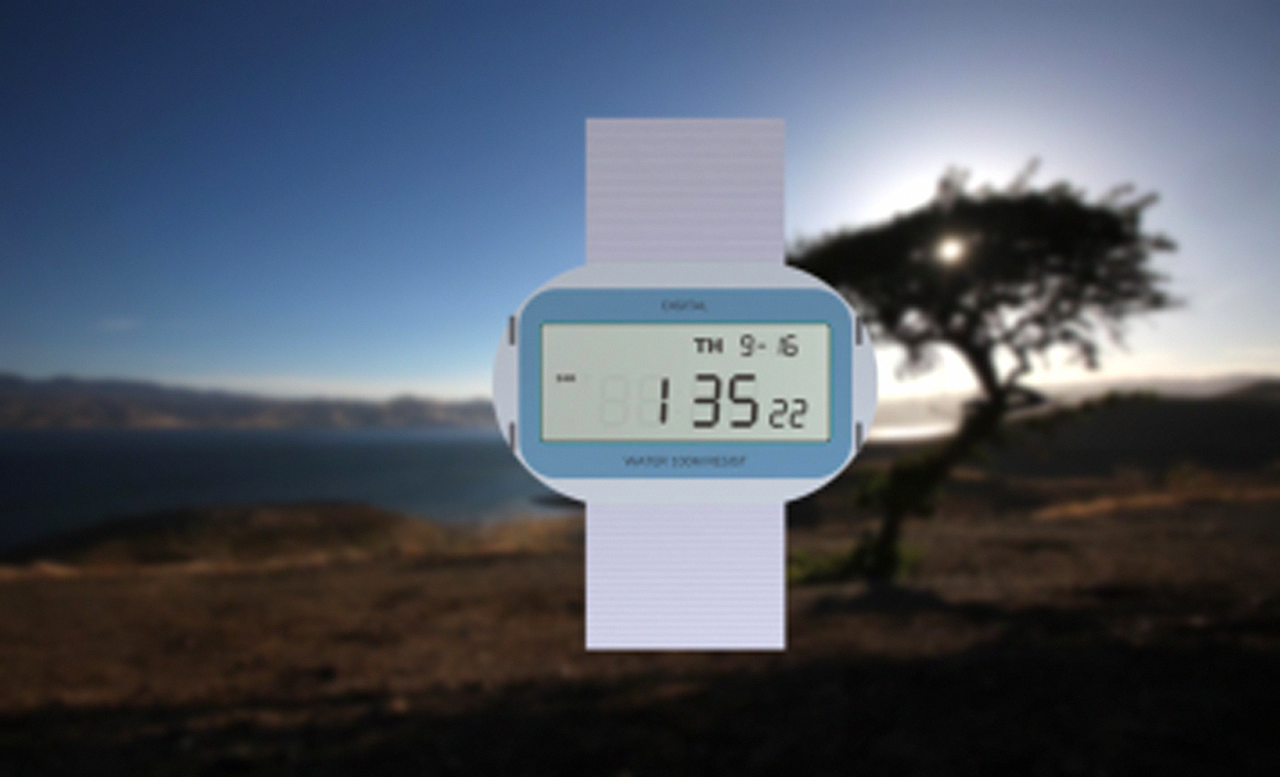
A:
1,35,22
